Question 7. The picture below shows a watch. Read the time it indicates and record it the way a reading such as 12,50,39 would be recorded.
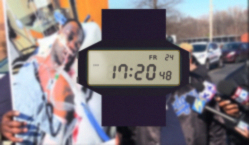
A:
17,20,48
